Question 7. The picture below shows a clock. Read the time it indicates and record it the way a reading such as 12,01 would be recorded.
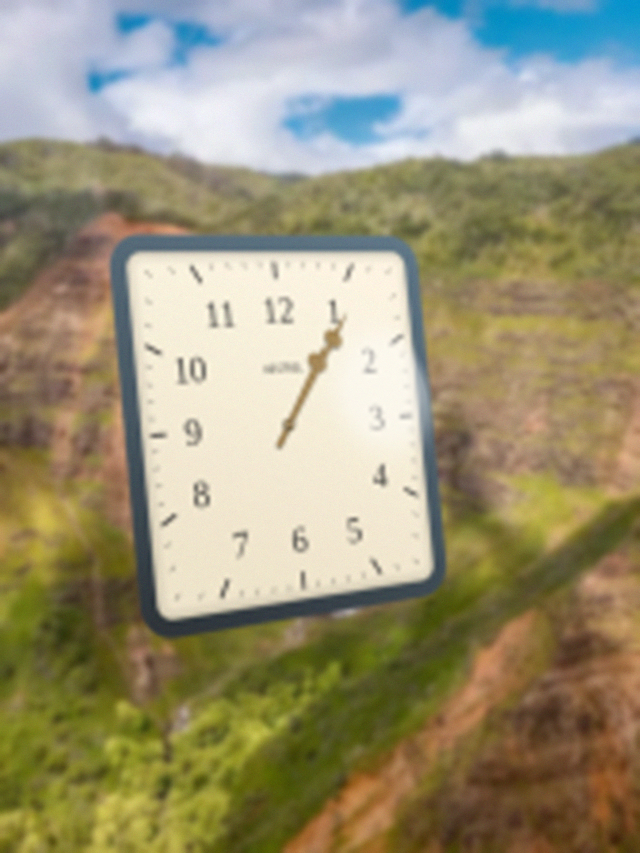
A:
1,06
